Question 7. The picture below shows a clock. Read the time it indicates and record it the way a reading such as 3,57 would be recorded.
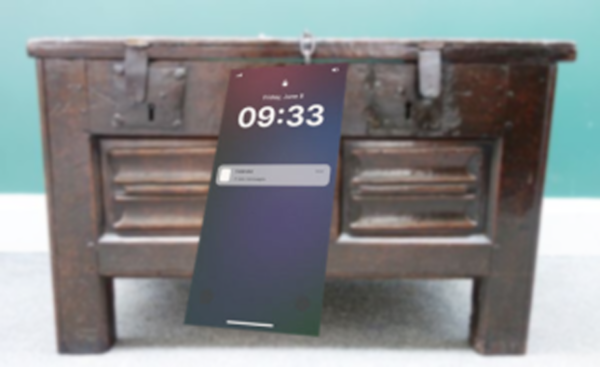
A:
9,33
